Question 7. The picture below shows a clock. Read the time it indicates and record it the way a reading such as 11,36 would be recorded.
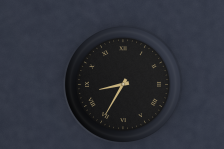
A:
8,35
